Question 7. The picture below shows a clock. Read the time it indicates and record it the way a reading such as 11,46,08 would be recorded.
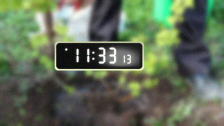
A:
11,33,13
